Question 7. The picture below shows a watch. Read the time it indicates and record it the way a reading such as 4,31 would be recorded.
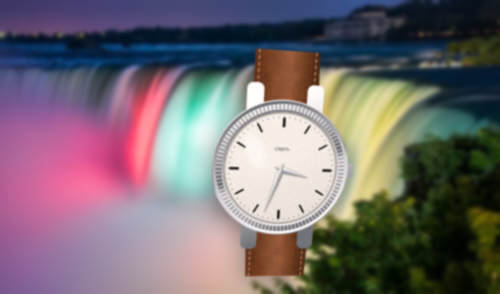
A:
3,33
